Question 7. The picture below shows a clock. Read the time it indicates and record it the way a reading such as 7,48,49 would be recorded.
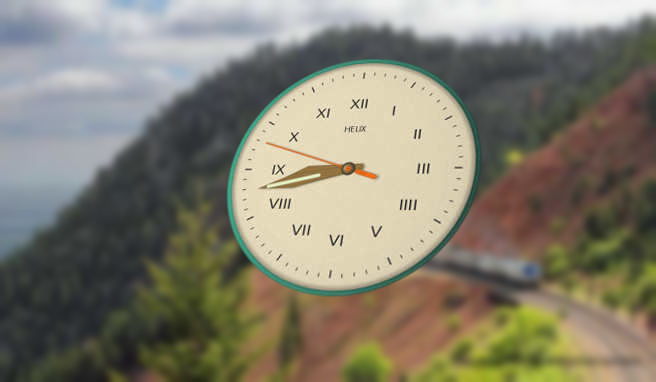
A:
8,42,48
